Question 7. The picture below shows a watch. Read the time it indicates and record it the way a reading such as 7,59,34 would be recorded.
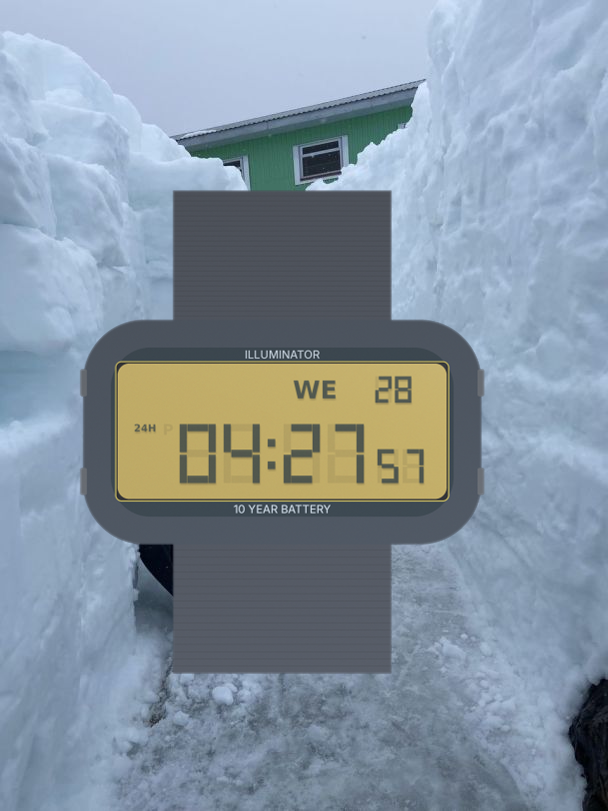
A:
4,27,57
